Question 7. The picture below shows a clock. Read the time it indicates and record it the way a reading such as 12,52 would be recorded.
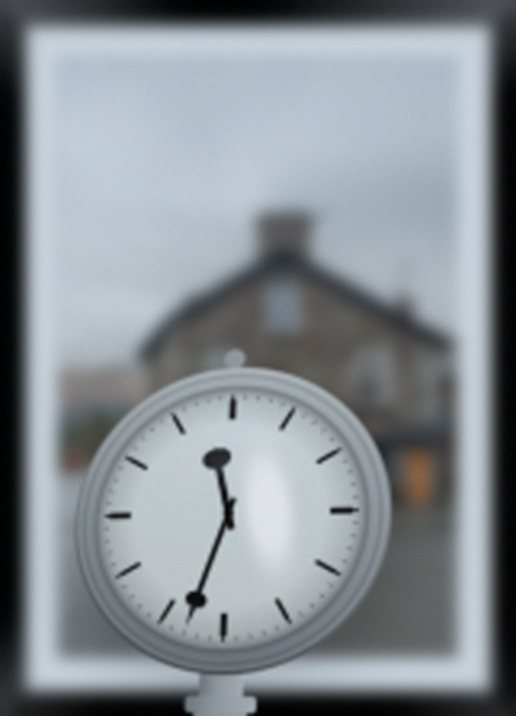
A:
11,33
